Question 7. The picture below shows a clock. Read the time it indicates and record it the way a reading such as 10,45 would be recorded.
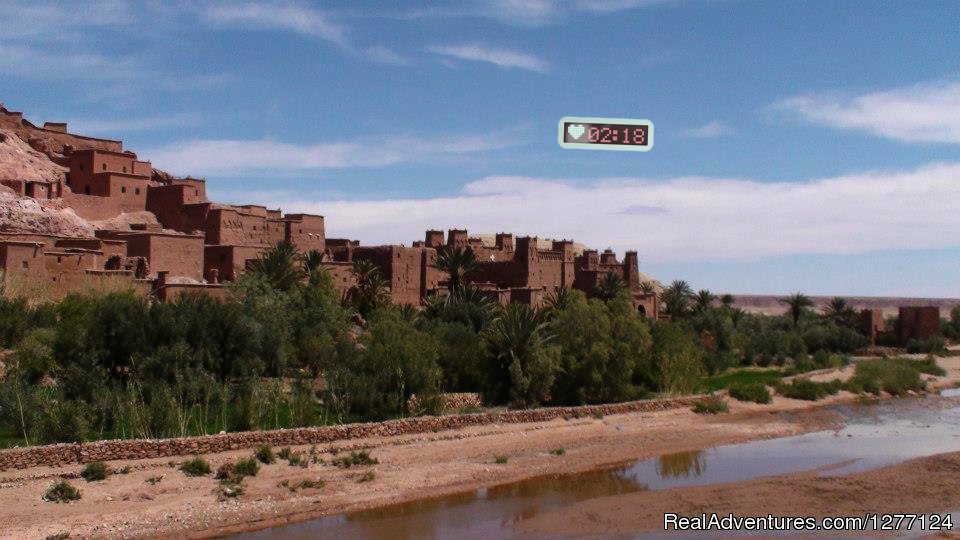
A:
2,18
